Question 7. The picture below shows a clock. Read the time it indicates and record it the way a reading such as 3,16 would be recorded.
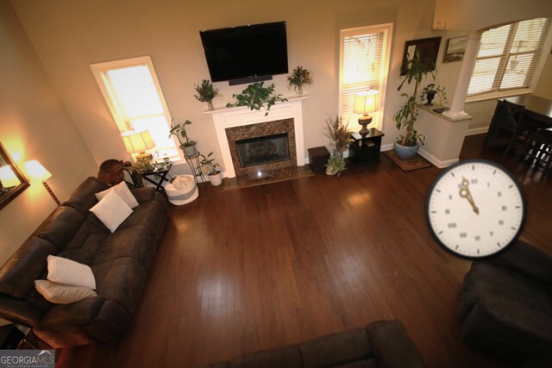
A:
10,57
